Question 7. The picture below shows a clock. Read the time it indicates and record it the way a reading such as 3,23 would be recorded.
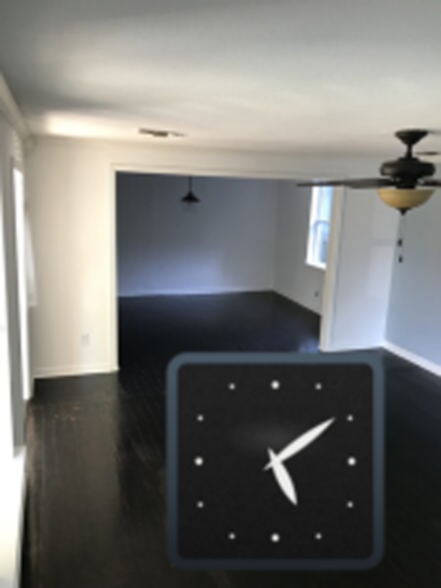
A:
5,09
